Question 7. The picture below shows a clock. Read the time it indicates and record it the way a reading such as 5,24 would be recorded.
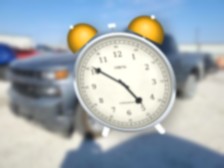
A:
4,51
